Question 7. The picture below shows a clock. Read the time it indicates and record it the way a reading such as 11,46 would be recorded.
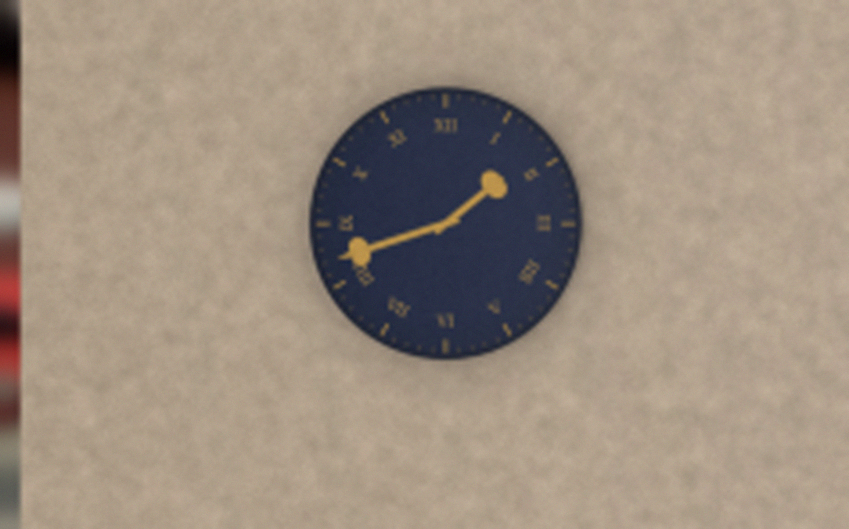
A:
1,42
